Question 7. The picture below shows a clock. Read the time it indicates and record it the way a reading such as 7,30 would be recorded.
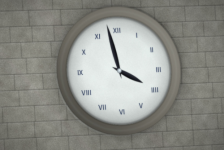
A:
3,58
